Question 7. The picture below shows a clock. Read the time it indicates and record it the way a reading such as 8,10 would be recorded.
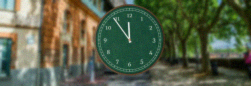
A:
11,54
